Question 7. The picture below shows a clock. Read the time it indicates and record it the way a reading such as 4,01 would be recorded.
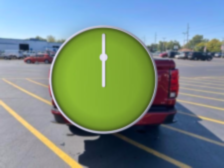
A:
12,00
